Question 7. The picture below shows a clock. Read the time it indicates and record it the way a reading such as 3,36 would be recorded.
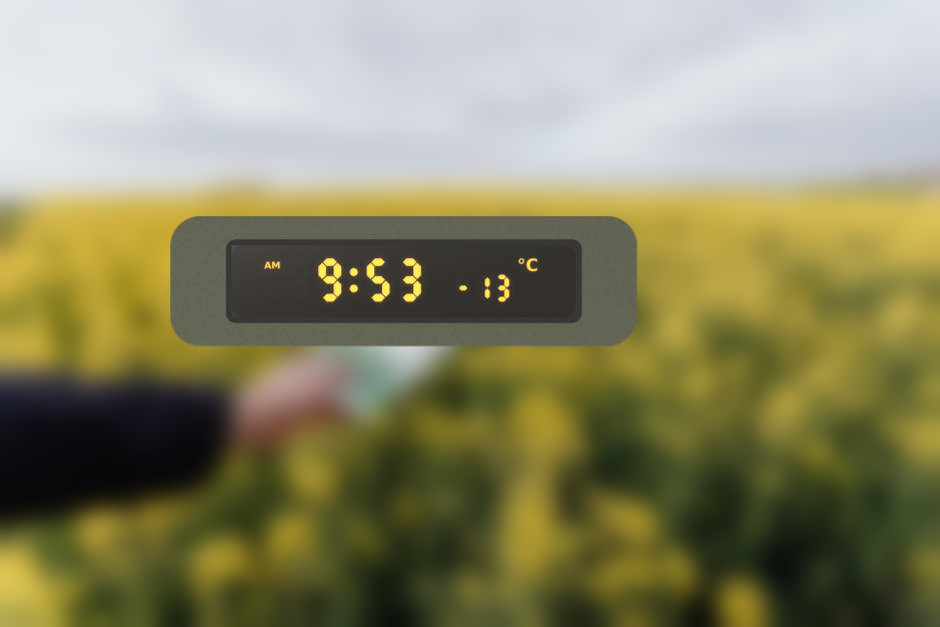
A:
9,53
